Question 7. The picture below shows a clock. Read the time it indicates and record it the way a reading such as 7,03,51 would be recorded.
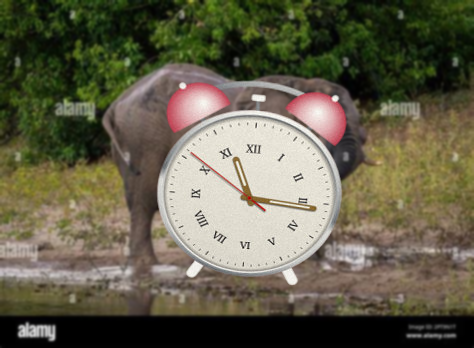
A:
11,15,51
